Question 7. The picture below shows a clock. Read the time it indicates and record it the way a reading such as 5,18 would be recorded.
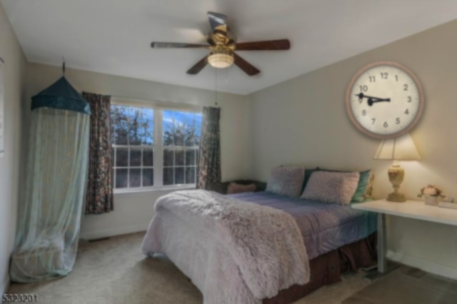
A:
8,47
